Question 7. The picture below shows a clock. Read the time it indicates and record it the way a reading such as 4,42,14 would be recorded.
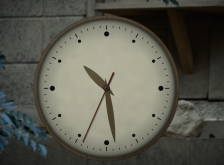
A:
10,28,34
